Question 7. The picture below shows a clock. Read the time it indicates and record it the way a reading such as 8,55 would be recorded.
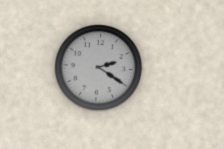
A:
2,20
